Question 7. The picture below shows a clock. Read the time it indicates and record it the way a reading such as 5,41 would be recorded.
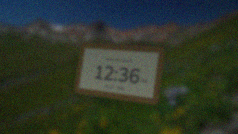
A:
12,36
